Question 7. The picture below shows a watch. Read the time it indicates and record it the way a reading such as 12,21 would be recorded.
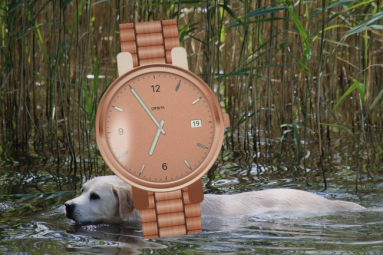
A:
6,55
